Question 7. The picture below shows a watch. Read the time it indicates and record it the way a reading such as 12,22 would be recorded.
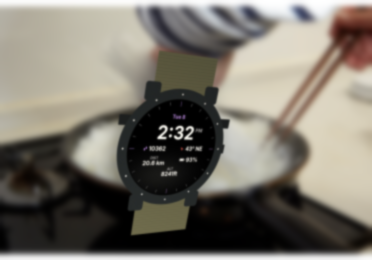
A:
2,32
